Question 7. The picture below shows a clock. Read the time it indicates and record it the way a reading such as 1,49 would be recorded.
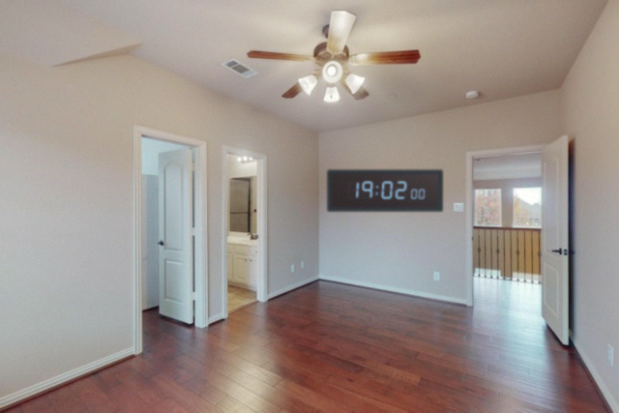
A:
19,02
